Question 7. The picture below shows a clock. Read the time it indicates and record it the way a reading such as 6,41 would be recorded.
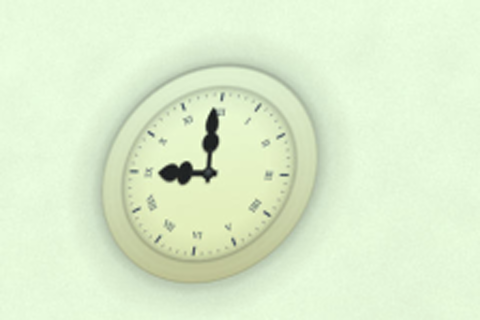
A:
8,59
